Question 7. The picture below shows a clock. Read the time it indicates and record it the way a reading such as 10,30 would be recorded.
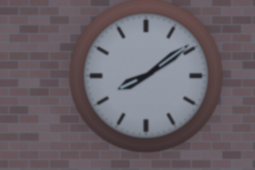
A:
8,09
